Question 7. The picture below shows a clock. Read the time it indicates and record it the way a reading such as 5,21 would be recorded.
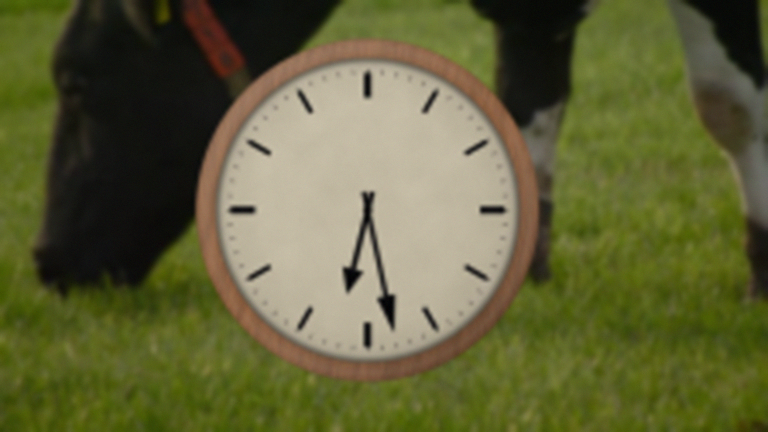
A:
6,28
